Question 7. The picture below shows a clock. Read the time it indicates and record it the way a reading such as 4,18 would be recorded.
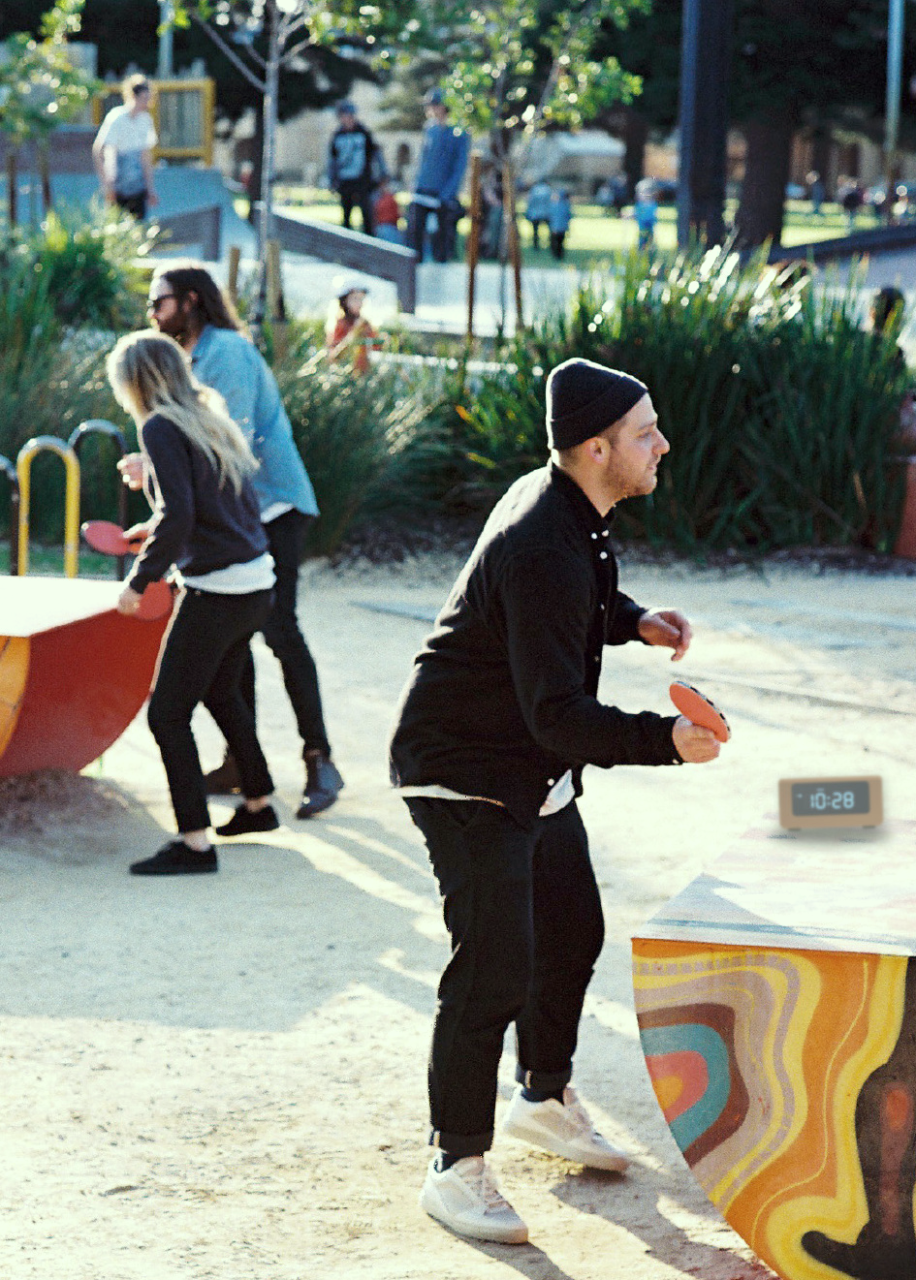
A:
10,28
